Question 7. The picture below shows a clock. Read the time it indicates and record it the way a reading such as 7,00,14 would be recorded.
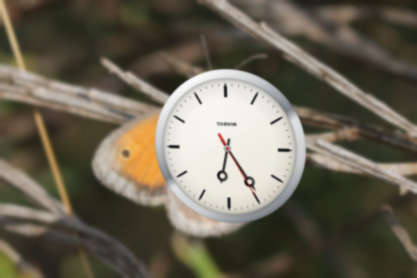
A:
6,24,25
